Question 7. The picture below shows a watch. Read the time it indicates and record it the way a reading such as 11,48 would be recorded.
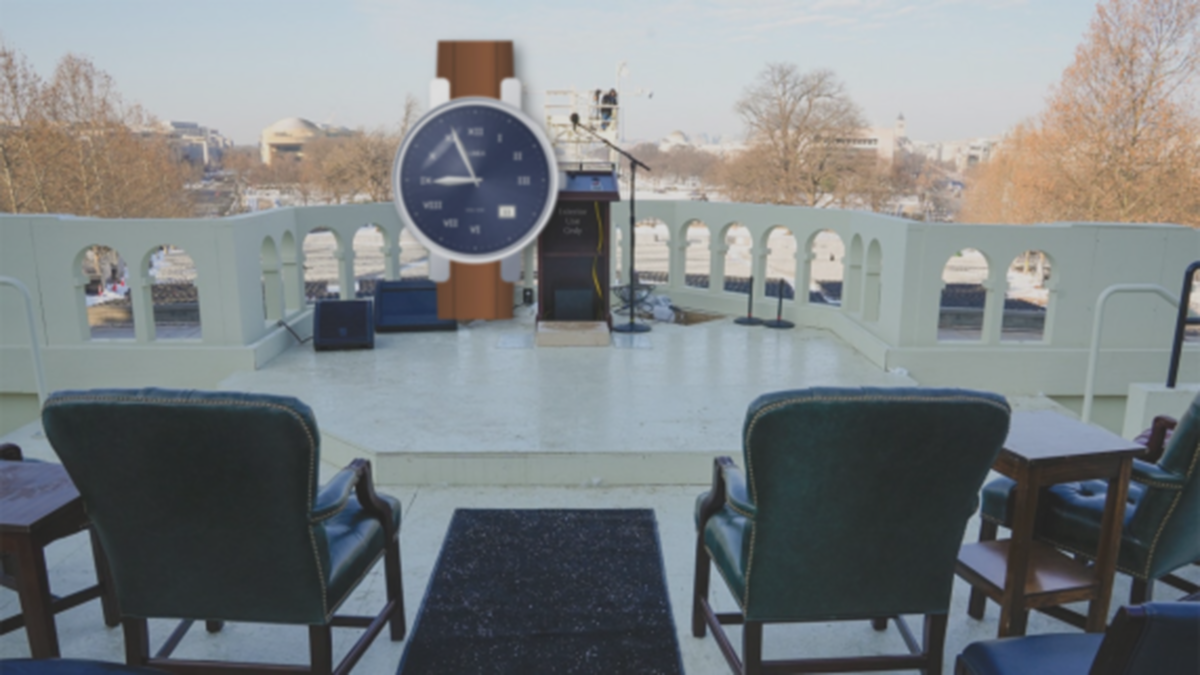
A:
8,56
